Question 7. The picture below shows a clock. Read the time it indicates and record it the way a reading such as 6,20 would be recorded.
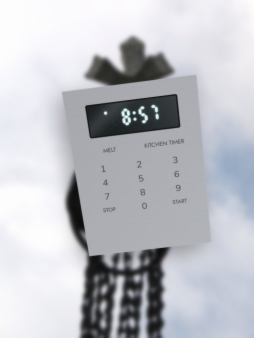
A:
8,57
